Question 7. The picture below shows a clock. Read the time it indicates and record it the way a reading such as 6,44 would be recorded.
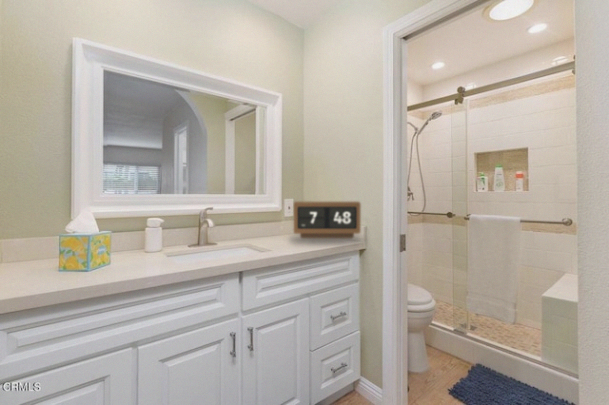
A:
7,48
